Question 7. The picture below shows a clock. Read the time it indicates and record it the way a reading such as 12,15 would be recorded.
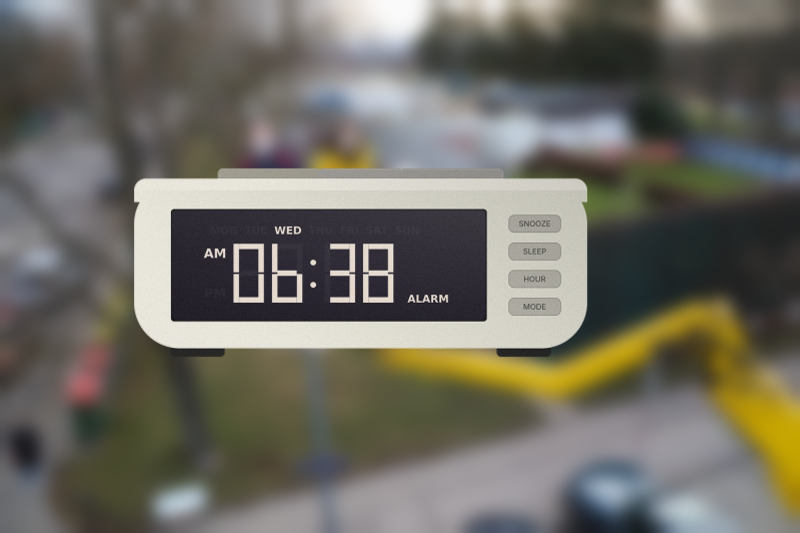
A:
6,38
